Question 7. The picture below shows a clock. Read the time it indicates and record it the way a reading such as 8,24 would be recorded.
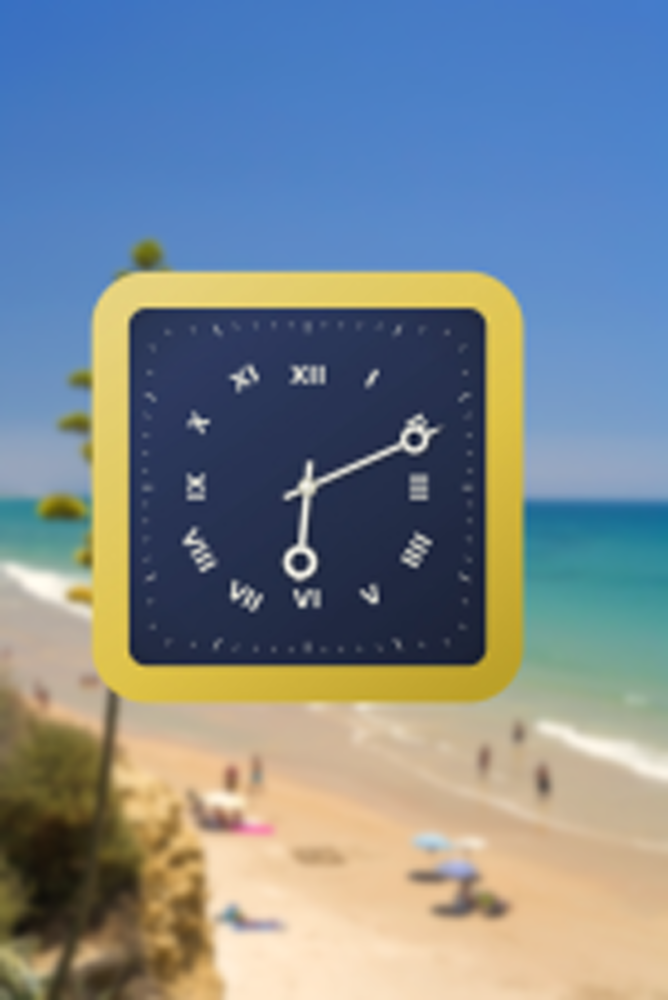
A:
6,11
